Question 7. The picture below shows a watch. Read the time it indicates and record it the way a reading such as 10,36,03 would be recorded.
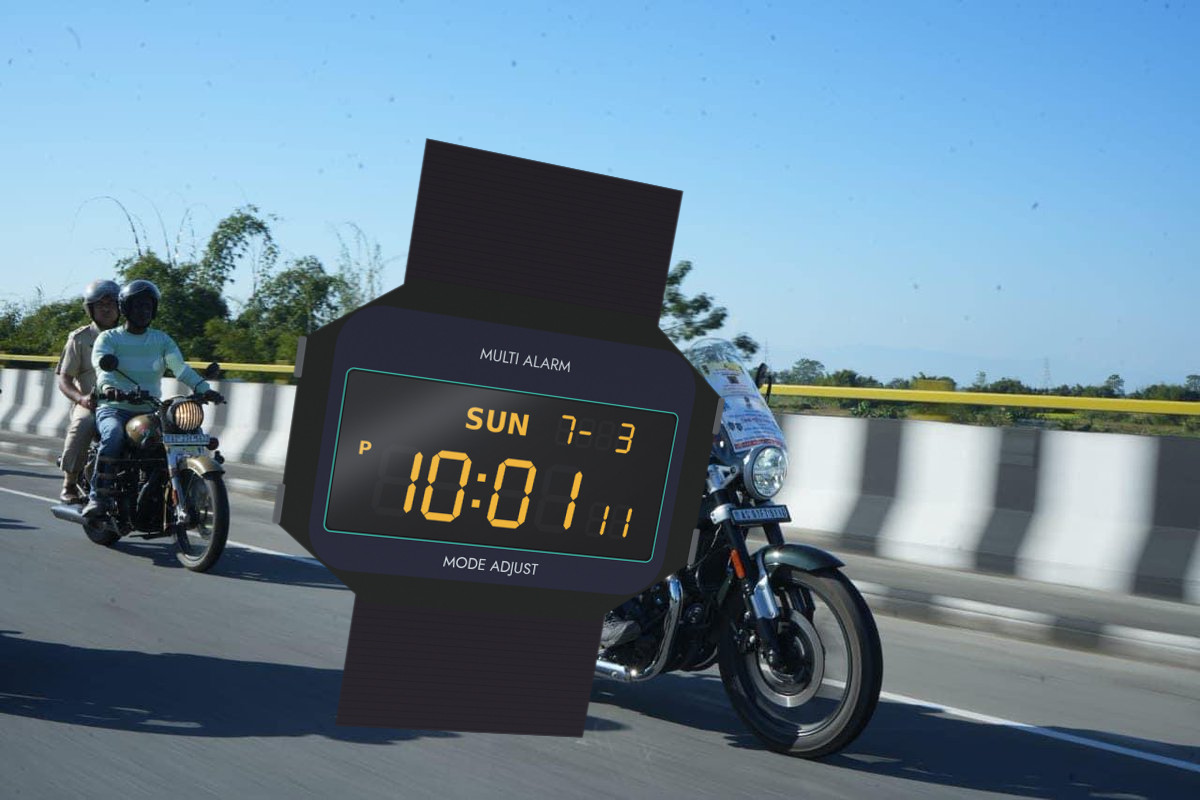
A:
10,01,11
